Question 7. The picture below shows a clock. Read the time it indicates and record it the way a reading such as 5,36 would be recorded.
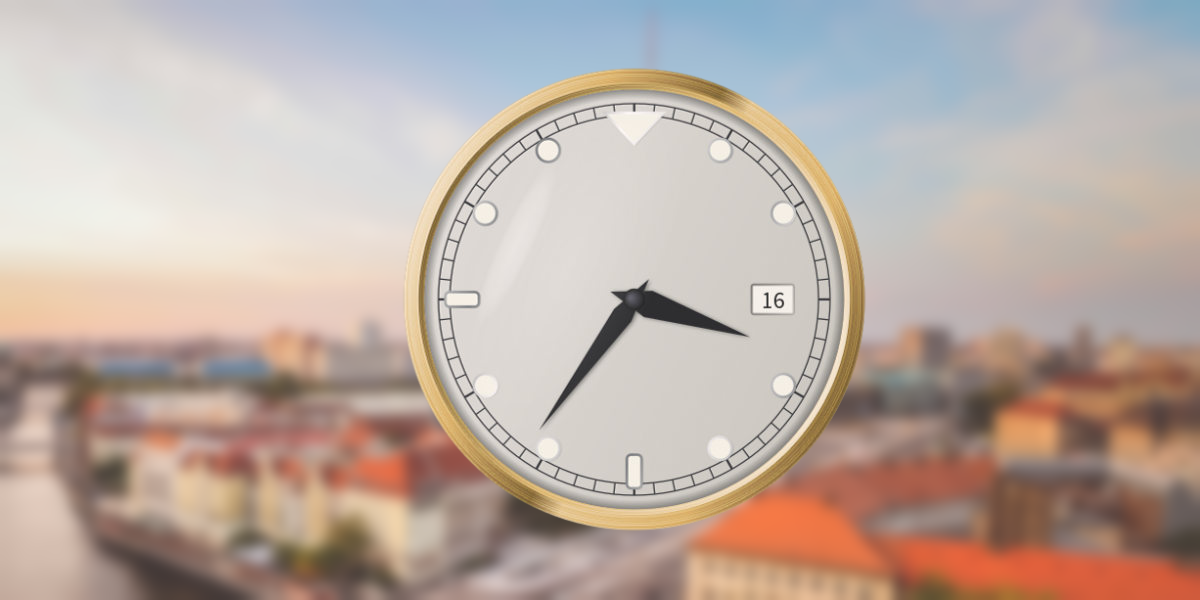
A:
3,36
